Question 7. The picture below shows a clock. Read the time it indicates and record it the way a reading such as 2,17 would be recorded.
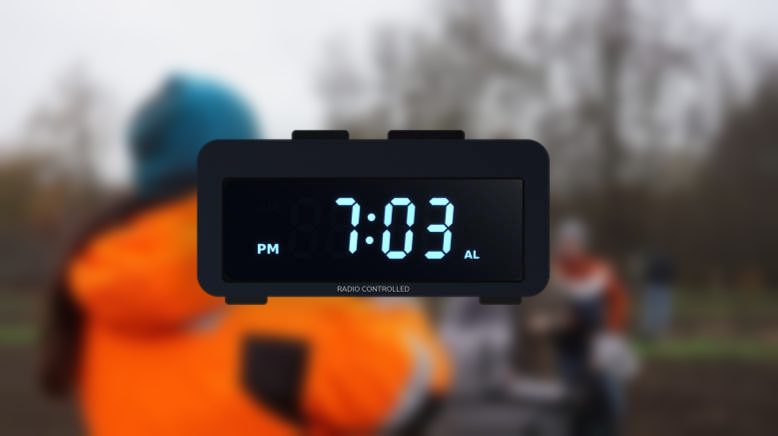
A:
7,03
